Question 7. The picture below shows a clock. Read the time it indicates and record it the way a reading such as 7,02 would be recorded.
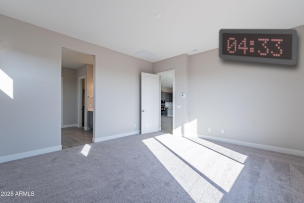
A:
4,33
